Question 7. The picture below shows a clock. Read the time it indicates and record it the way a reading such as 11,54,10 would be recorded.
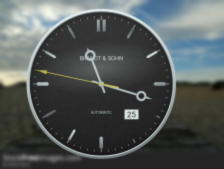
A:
11,17,47
